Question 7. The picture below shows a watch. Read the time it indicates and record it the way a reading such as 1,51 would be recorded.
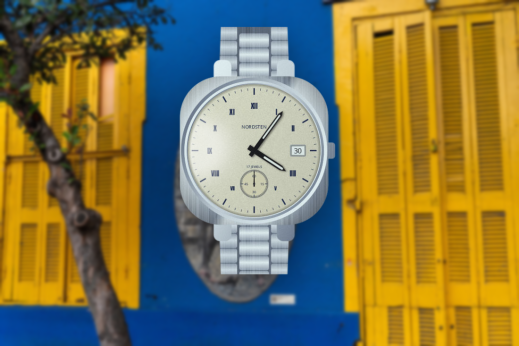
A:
4,06
